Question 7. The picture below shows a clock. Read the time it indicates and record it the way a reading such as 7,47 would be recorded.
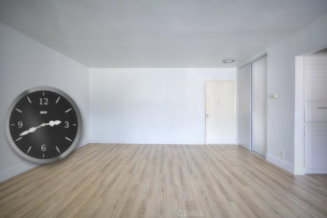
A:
2,41
